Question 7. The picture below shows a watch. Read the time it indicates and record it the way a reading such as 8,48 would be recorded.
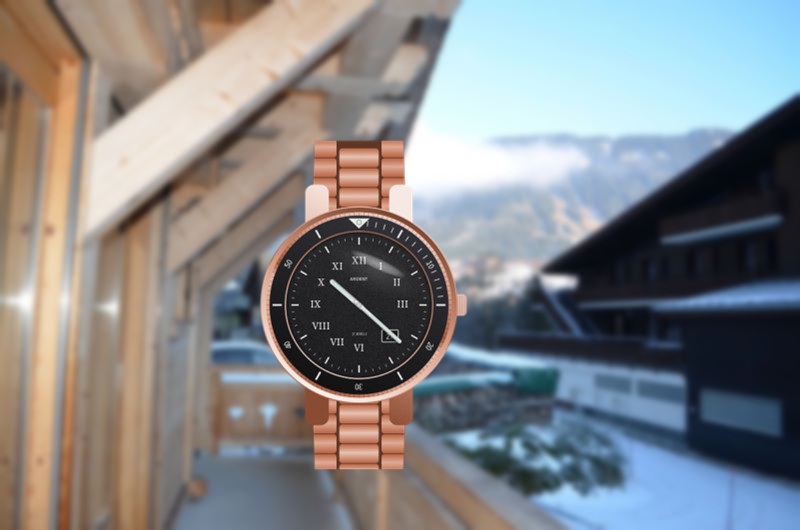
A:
10,22
